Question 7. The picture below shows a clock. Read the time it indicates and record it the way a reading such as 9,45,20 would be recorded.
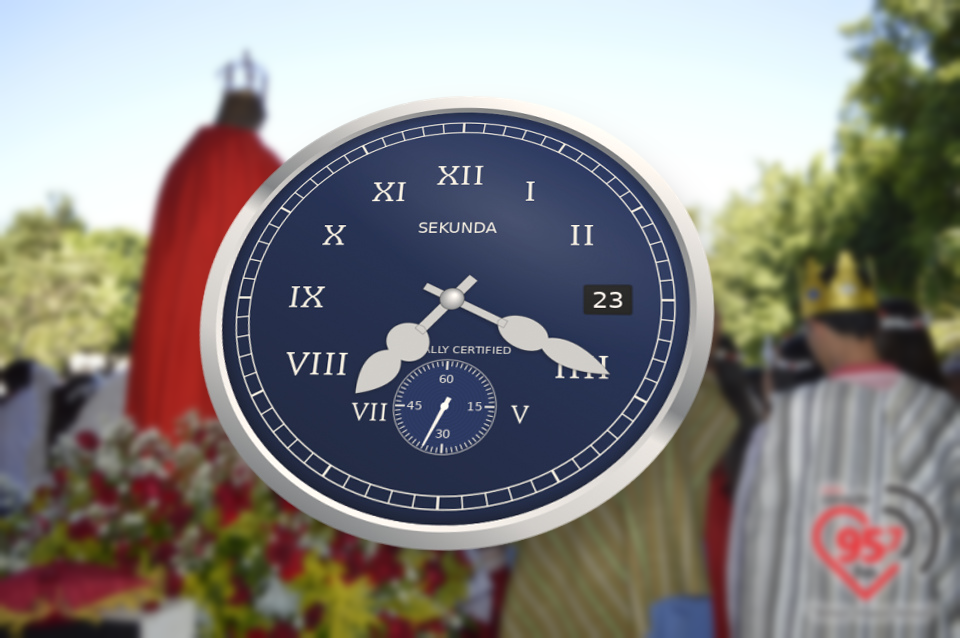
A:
7,19,34
